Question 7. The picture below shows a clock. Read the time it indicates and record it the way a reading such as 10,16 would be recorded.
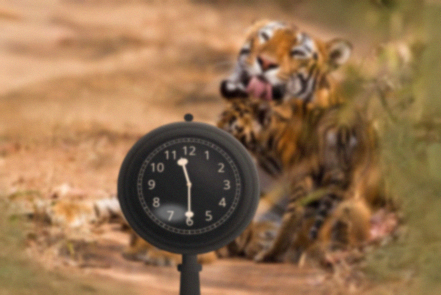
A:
11,30
